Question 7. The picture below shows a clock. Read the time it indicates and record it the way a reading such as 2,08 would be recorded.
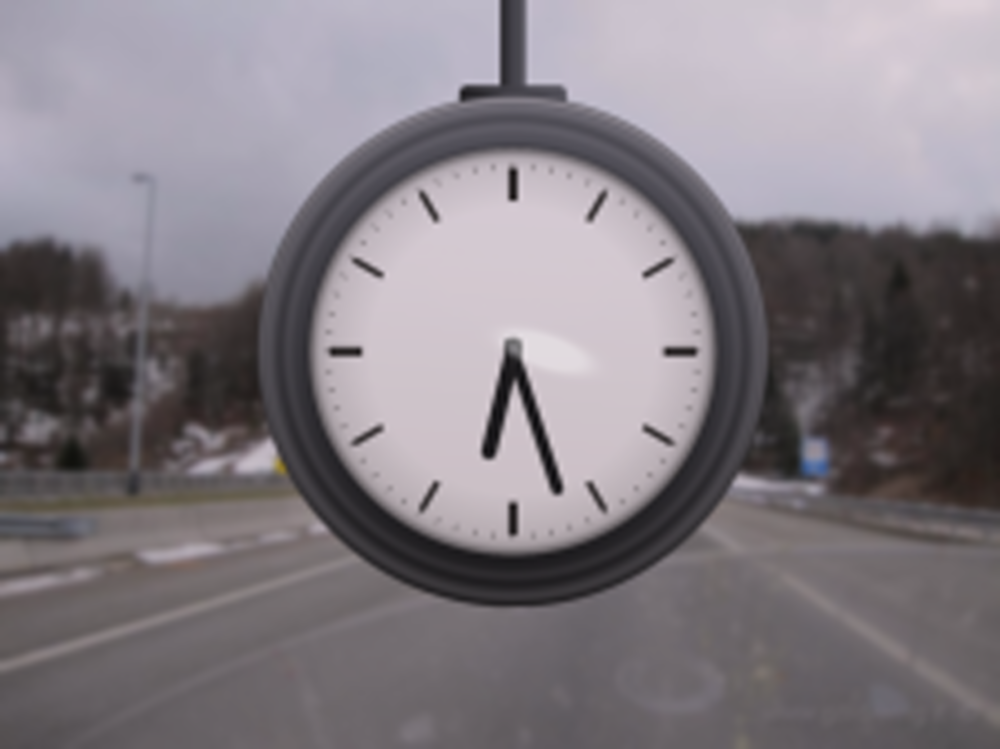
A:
6,27
